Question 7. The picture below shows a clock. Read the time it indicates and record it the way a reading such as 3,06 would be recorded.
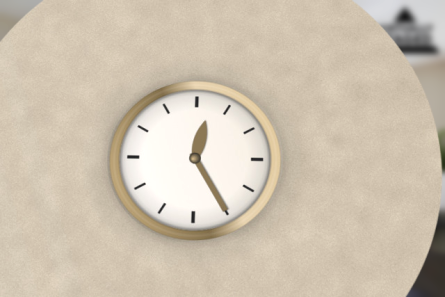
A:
12,25
